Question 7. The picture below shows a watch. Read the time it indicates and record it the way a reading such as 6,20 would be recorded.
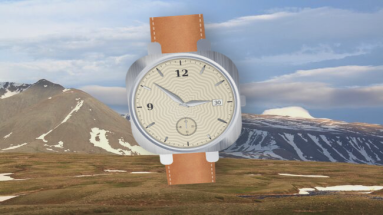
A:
2,52
